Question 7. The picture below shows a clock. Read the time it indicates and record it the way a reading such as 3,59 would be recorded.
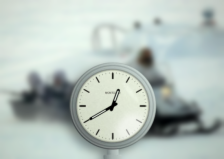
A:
12,40
